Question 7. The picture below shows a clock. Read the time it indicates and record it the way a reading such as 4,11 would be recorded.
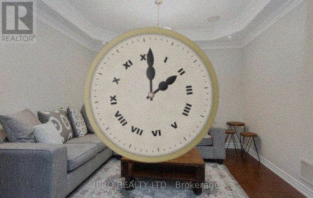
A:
2,01
